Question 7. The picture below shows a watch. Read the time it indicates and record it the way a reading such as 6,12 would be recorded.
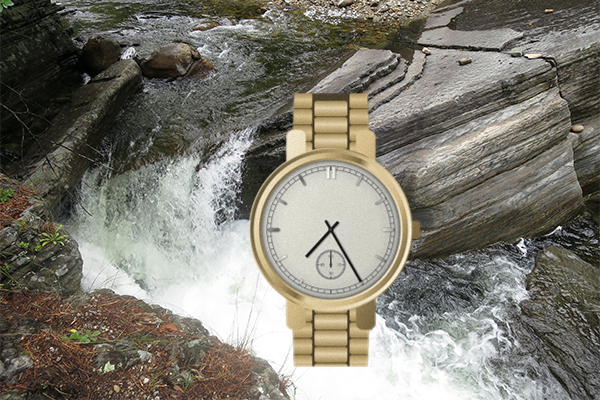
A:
7,25
